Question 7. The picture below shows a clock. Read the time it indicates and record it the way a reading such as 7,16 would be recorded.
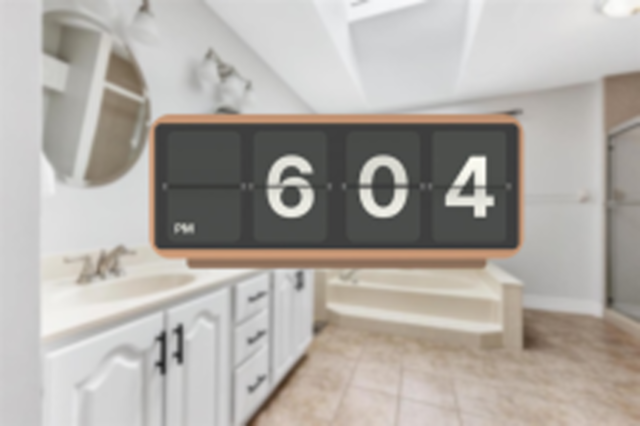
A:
6,04
